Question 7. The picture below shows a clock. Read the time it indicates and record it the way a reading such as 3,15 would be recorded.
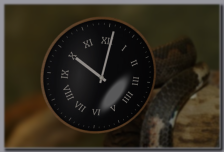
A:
10,01
